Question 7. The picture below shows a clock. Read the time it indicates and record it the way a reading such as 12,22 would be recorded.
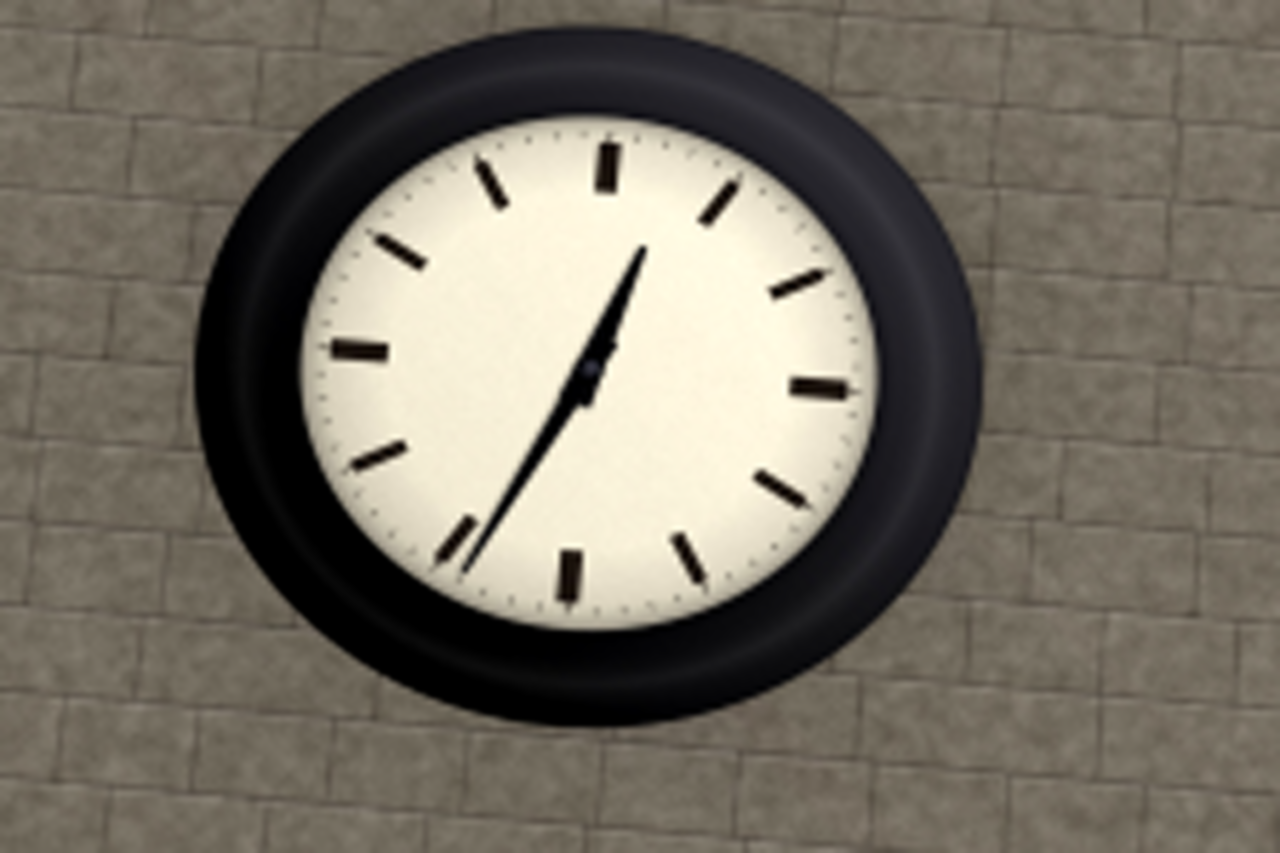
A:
12,34
